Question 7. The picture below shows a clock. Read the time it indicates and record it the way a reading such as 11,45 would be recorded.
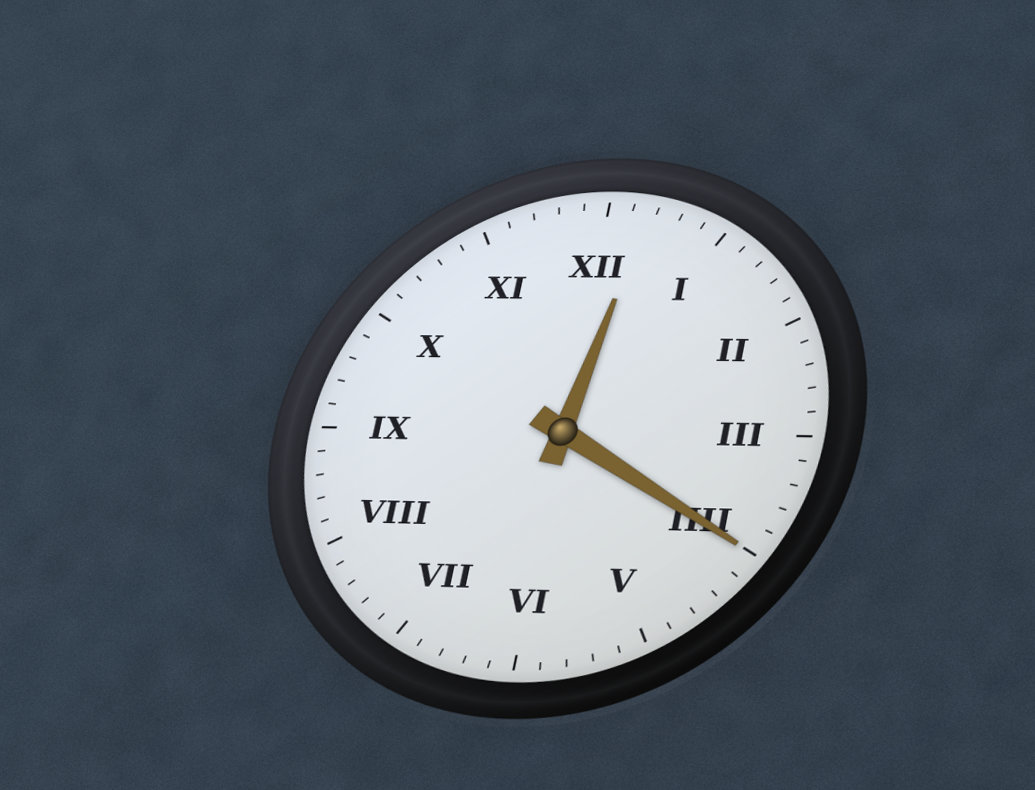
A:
12,20
